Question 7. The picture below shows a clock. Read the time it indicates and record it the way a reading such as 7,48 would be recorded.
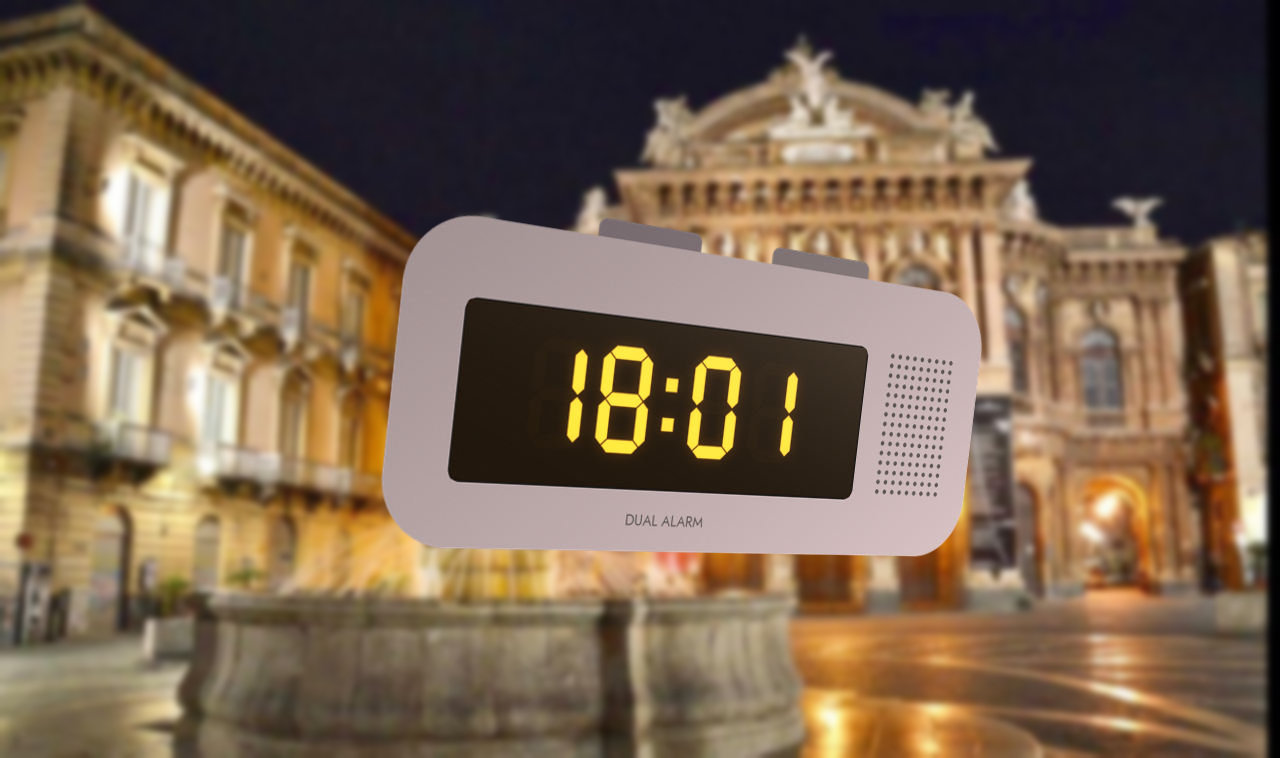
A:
18,01
